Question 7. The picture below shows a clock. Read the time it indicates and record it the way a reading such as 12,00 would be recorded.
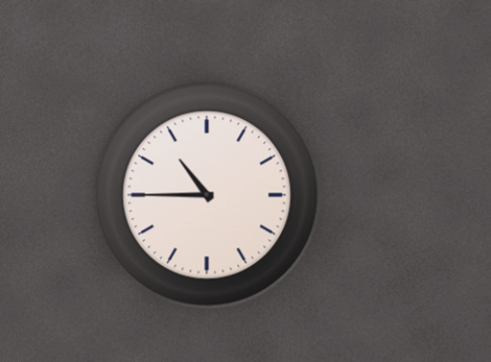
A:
10,45
